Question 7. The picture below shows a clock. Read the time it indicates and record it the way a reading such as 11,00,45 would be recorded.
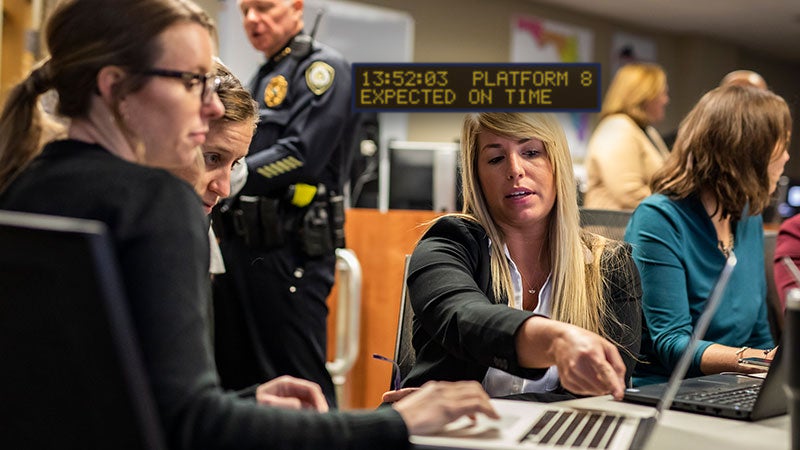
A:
13,52,03
